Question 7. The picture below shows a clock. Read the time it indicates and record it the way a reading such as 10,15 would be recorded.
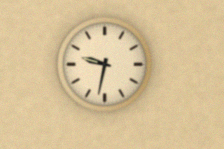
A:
9,32
